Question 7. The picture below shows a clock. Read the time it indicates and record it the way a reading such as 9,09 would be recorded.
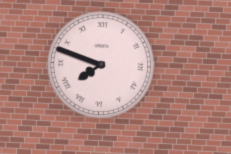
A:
7,48
